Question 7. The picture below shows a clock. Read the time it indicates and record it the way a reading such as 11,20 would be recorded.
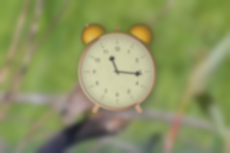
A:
11,16
